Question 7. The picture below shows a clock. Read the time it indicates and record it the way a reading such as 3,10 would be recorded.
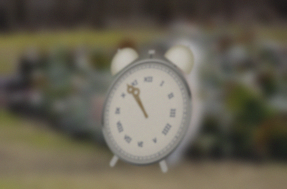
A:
10,53
